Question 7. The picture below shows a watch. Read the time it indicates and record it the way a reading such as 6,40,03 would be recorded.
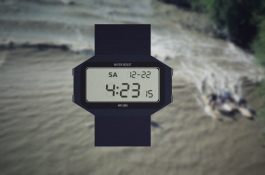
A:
4,23,15
